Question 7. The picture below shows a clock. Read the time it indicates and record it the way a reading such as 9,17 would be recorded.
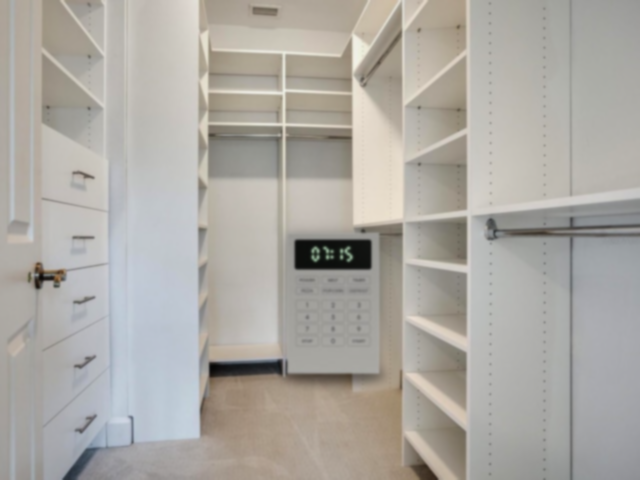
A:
7,15
